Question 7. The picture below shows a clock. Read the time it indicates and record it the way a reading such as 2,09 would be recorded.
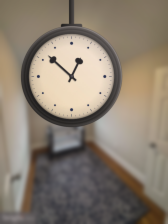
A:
12,52
